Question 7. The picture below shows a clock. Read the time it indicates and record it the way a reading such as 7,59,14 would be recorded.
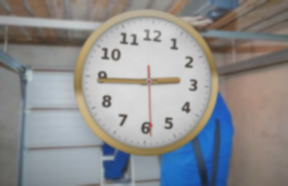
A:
2,44,29
